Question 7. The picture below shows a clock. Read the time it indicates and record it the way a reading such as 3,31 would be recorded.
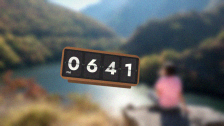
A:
6,41
